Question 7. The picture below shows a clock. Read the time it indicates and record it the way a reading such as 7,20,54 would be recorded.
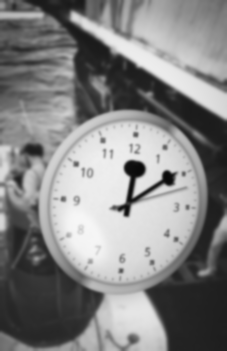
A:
12,09,12
